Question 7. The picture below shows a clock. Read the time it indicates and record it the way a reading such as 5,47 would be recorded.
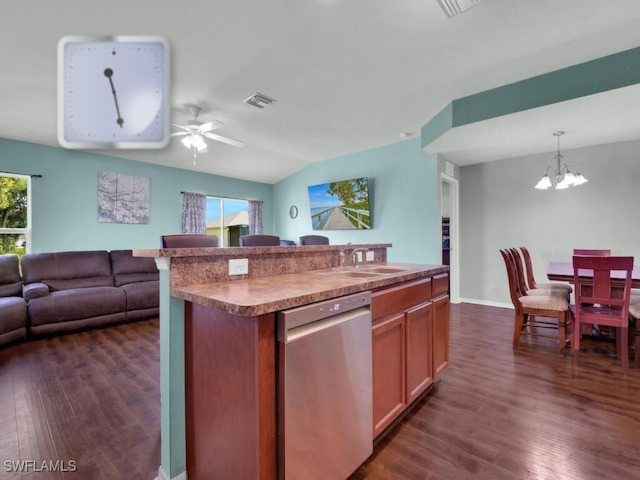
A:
11,28
